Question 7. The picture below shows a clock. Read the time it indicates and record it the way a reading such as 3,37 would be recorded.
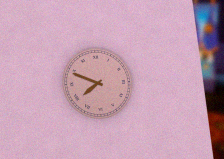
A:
7,49
